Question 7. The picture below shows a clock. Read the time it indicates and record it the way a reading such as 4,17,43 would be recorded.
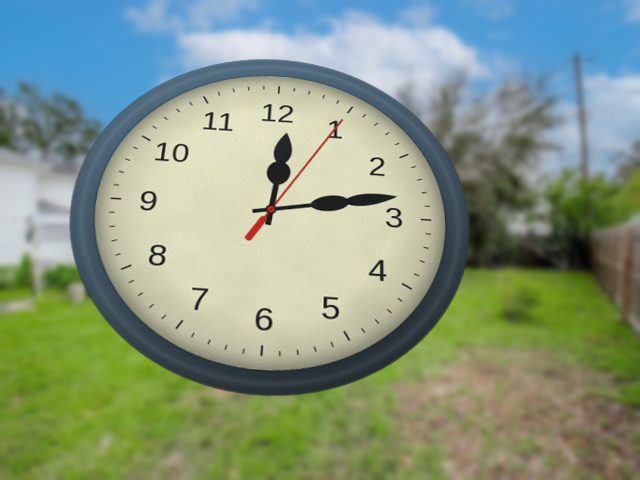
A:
12,13,05
